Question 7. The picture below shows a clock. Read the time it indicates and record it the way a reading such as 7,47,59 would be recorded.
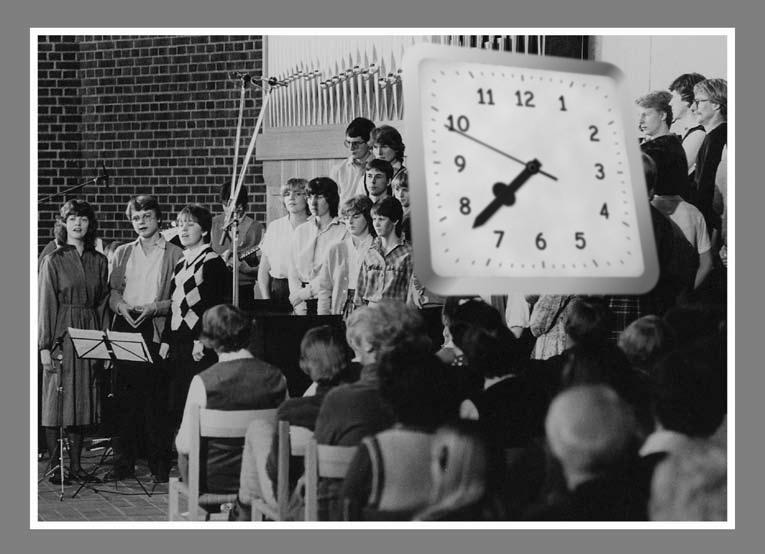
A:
7,37,49
